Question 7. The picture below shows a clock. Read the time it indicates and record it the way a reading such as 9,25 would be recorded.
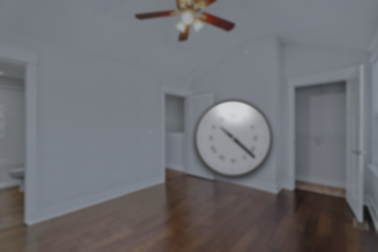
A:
10,22
